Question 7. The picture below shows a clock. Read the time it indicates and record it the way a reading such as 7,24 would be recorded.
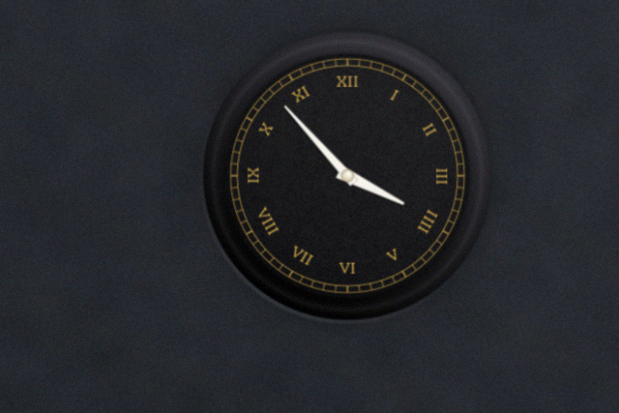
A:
3,53
